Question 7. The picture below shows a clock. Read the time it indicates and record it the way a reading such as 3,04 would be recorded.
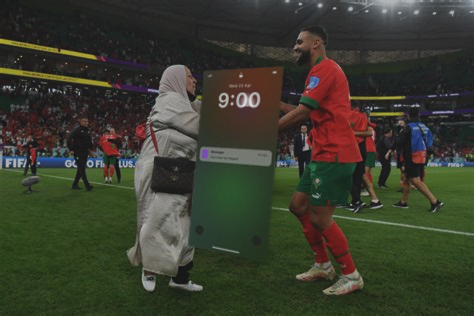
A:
9,00
